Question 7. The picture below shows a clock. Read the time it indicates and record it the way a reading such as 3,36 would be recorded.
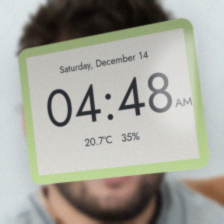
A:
4,48
